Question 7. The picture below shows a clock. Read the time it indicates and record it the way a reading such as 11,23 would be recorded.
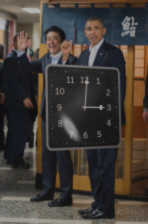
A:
3,01
